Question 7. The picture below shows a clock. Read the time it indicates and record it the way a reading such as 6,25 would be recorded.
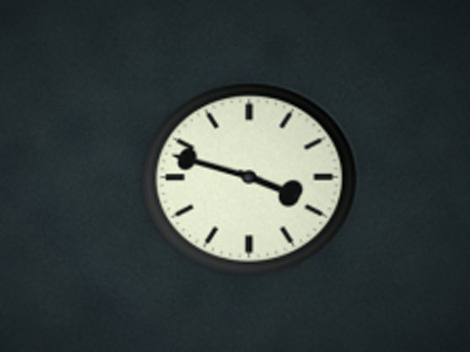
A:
3,48
